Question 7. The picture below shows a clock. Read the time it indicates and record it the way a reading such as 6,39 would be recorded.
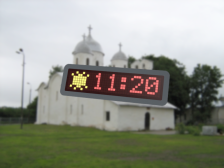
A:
11,20
